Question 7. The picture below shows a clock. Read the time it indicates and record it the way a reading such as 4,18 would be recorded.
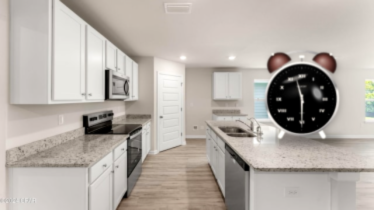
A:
11,30
